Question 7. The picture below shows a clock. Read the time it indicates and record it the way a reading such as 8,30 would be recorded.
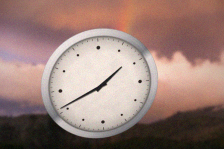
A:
1,41
